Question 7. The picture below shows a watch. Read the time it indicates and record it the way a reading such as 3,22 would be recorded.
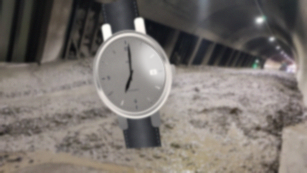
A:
7,01
